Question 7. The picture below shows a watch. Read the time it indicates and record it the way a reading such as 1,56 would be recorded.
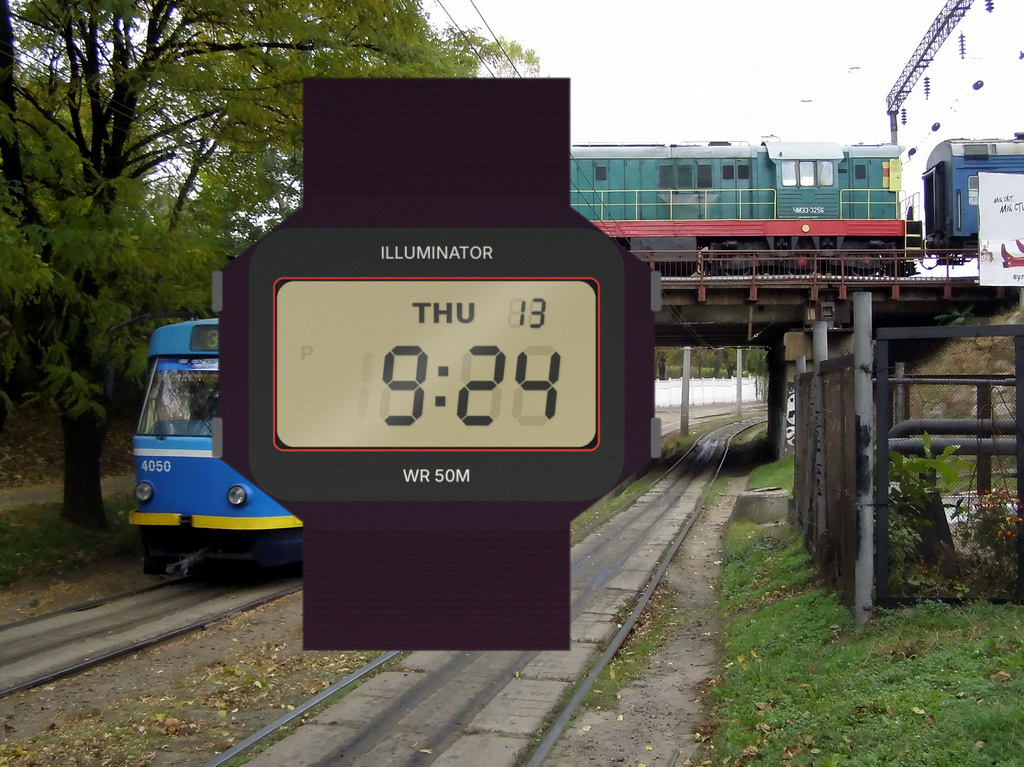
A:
9,24
